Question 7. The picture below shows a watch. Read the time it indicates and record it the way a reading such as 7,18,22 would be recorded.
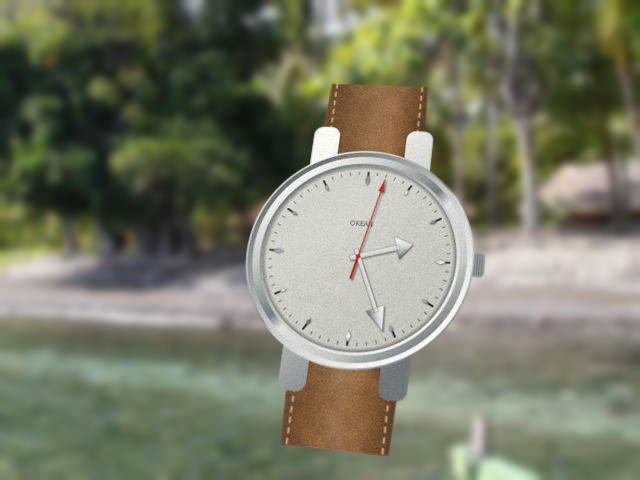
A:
2,26,02
